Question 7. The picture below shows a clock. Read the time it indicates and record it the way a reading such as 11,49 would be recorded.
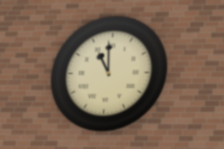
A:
10,59
